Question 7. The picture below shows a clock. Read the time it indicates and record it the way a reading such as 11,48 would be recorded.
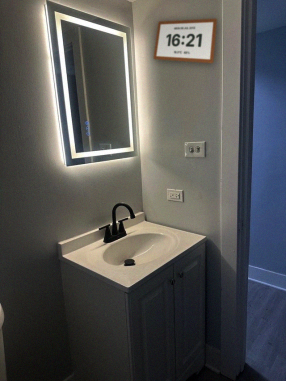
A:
16,21
